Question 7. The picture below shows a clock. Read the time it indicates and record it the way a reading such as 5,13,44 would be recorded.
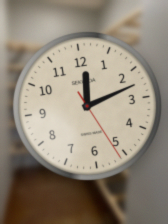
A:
12,12,26
